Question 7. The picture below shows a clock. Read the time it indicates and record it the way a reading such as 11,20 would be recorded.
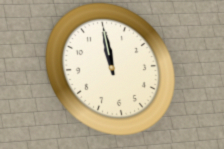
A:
12,00
